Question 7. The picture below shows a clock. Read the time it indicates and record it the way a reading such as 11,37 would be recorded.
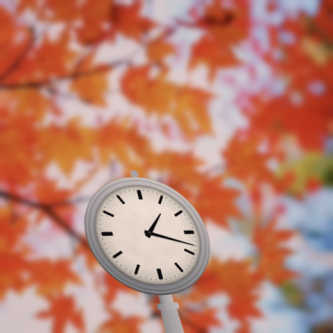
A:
1,18
